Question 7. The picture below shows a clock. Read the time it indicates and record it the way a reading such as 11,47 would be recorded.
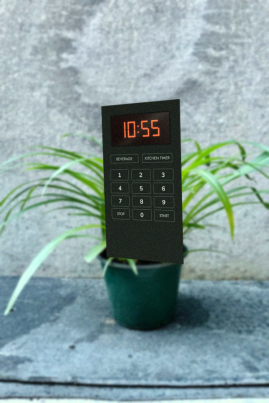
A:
10,55
